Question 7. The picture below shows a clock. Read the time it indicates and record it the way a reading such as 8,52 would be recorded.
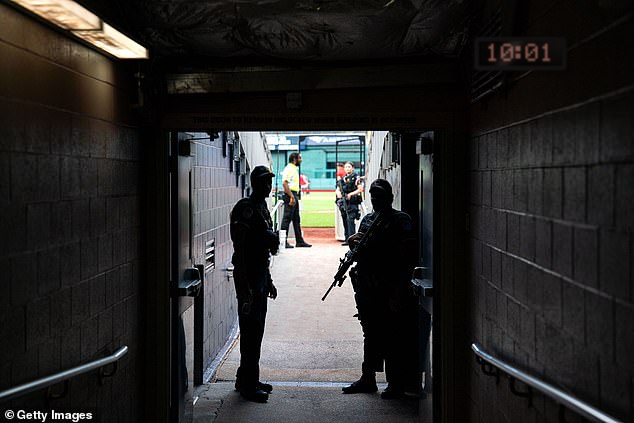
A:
10,01
